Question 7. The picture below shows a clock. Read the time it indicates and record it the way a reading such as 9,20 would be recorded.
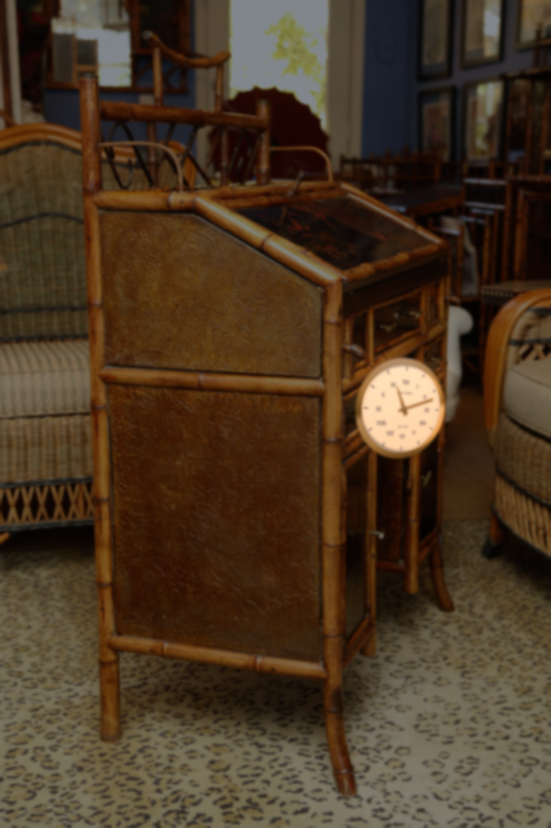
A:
11,12
